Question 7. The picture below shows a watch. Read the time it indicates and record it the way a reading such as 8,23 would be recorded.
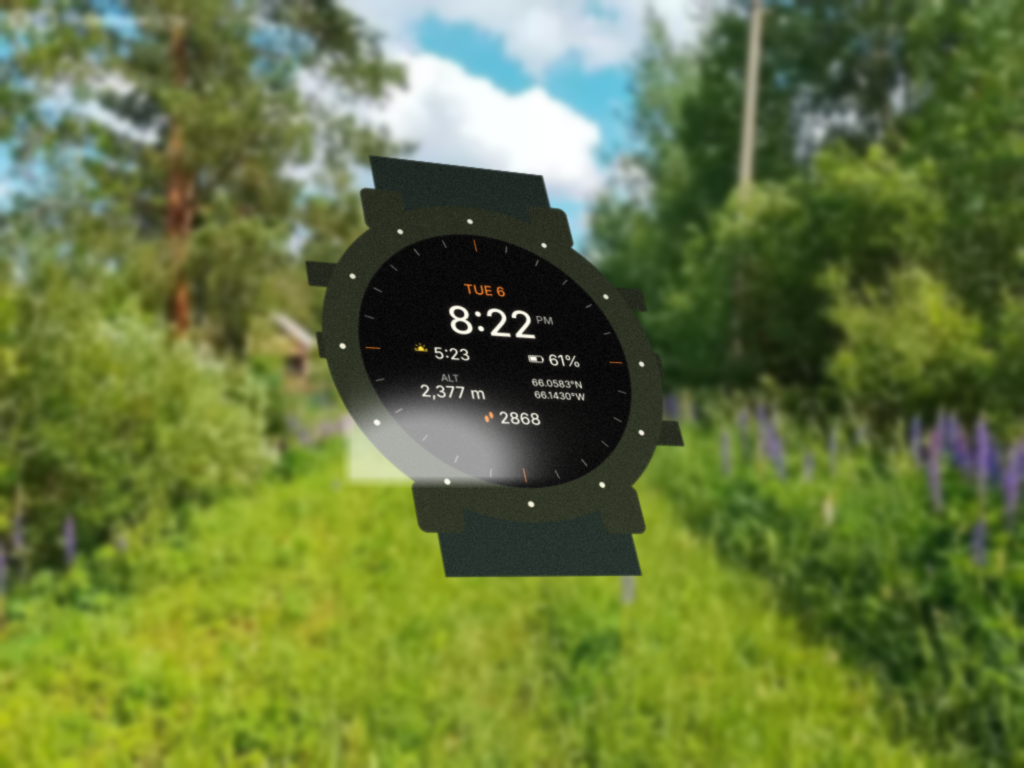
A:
8,22
